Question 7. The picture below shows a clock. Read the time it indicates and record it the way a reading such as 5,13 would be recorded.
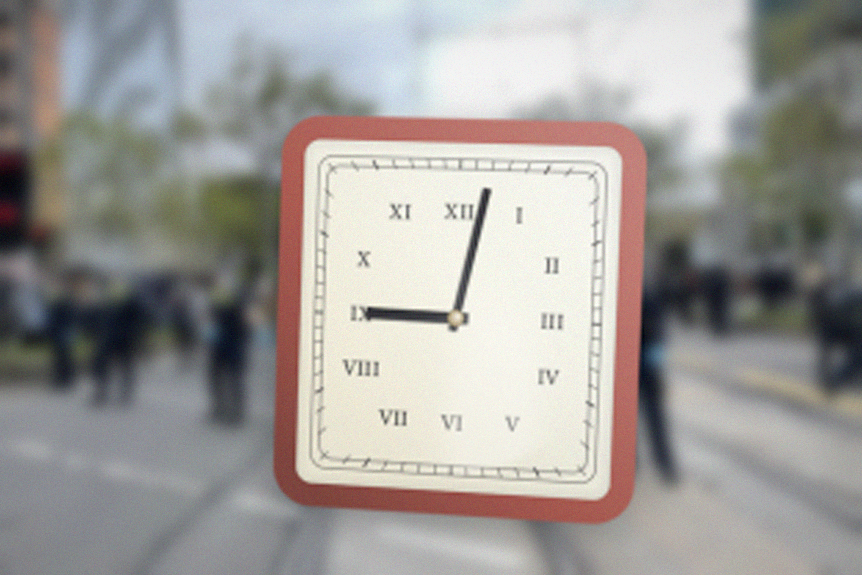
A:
9,02
